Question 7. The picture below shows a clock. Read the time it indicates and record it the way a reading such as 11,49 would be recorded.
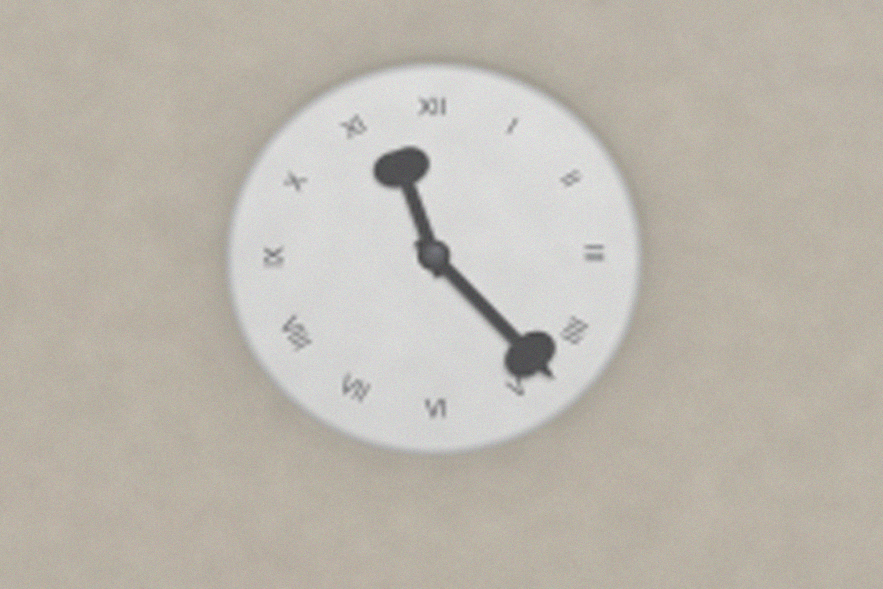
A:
11,23
